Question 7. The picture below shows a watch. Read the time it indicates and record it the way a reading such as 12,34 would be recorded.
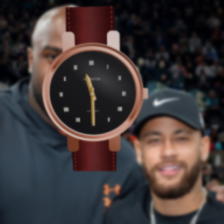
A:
11,30
